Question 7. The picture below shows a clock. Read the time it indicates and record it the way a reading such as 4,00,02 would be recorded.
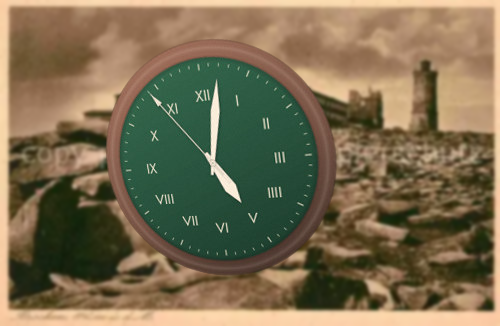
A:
5,01,54
